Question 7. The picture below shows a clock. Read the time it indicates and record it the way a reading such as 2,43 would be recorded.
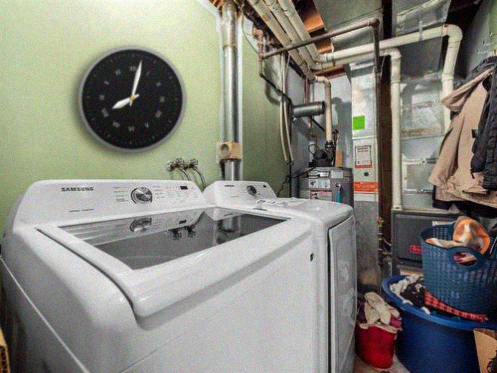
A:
8,02
